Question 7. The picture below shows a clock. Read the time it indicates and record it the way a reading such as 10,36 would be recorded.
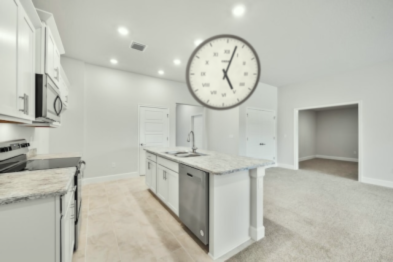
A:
5,03
